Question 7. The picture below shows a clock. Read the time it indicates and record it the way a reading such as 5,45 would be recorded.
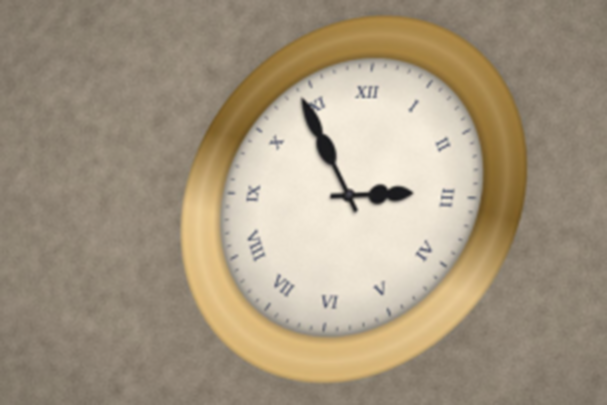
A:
2,54
